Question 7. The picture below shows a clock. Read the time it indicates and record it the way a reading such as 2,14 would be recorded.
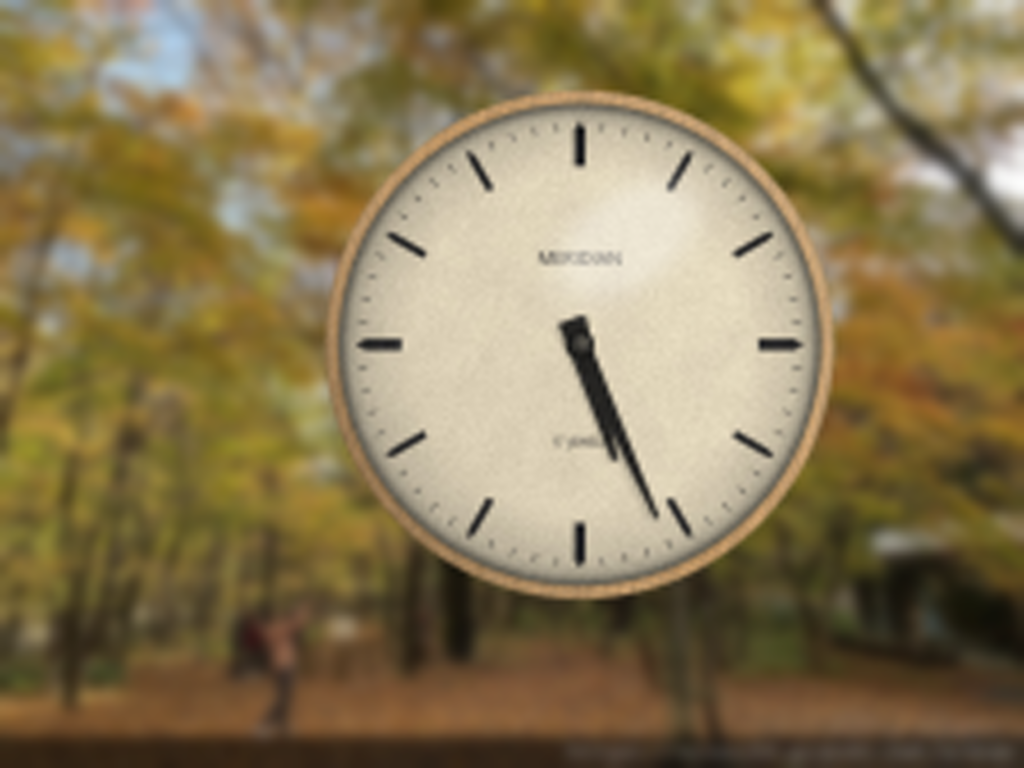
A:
5,26
